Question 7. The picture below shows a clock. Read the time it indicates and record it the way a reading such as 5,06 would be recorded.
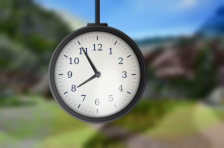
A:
7,55
